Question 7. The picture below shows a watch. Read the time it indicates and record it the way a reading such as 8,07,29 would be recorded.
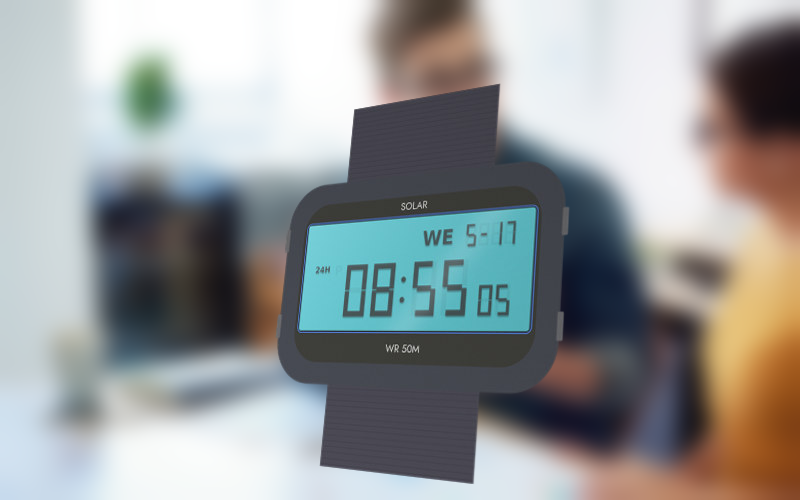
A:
8,55,05
